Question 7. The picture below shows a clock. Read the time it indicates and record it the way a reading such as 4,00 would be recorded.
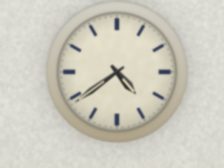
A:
4,39
